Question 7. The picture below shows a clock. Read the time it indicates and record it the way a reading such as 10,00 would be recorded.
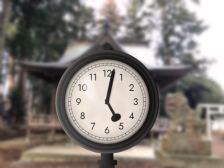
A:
5,02
